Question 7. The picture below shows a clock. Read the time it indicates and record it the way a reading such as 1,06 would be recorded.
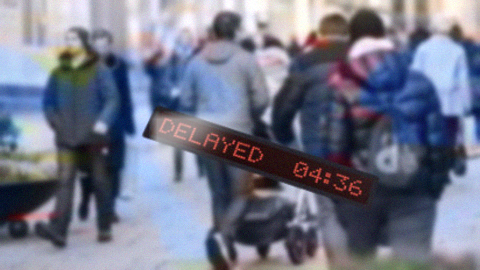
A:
4,36
